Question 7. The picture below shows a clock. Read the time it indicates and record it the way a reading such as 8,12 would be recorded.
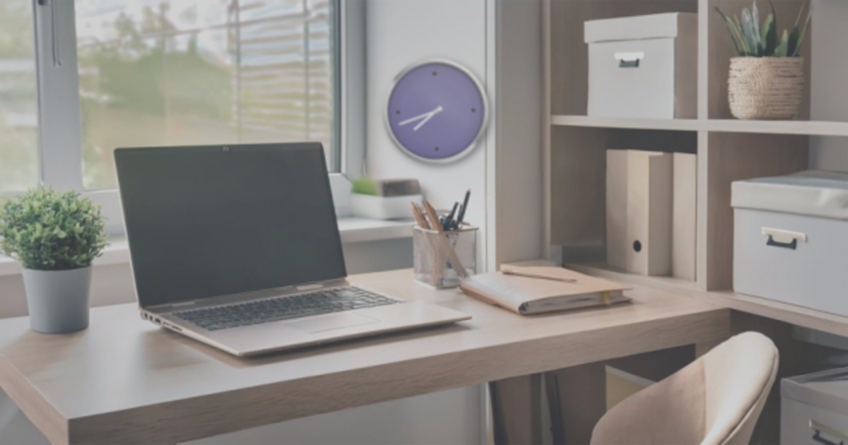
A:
7,42
